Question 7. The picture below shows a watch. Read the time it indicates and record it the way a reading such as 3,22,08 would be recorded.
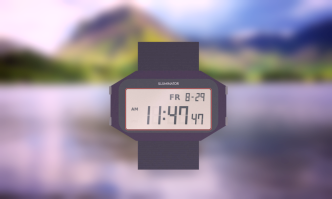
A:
11,47,47
